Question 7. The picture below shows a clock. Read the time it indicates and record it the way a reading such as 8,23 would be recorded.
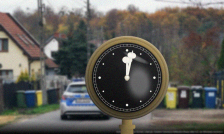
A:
12,02
